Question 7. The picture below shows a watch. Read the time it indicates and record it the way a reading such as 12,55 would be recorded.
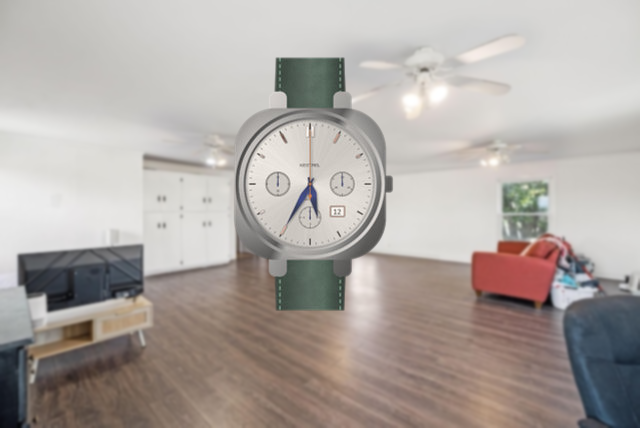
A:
5,35
